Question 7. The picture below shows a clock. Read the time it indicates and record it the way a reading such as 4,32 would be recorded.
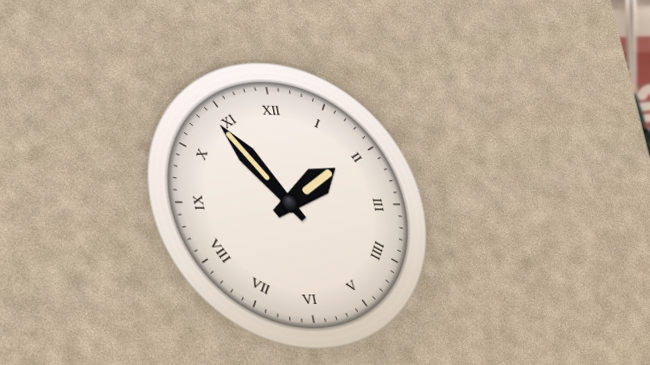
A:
1,54
